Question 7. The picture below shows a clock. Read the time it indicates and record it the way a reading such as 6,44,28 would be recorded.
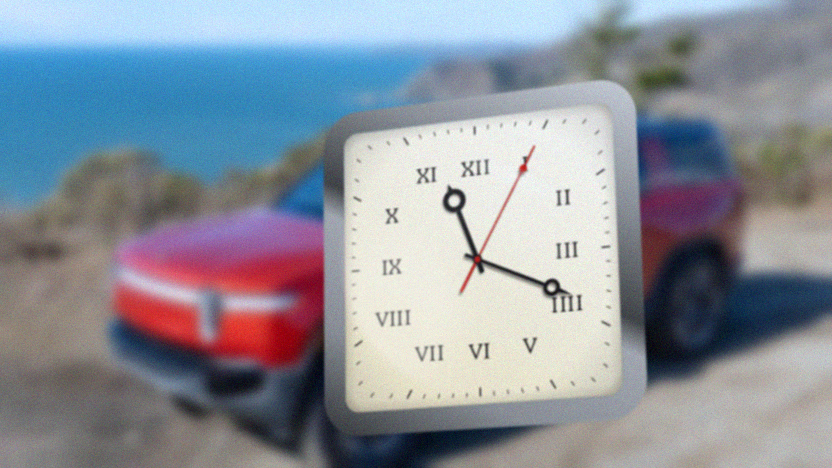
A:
11,19,05
